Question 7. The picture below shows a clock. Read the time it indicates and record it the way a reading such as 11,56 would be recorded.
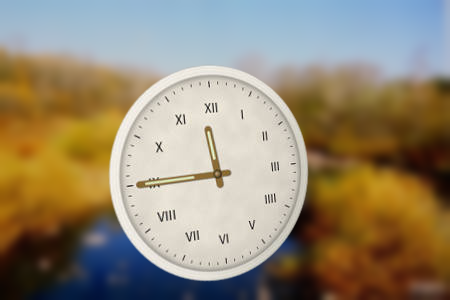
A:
11,45
